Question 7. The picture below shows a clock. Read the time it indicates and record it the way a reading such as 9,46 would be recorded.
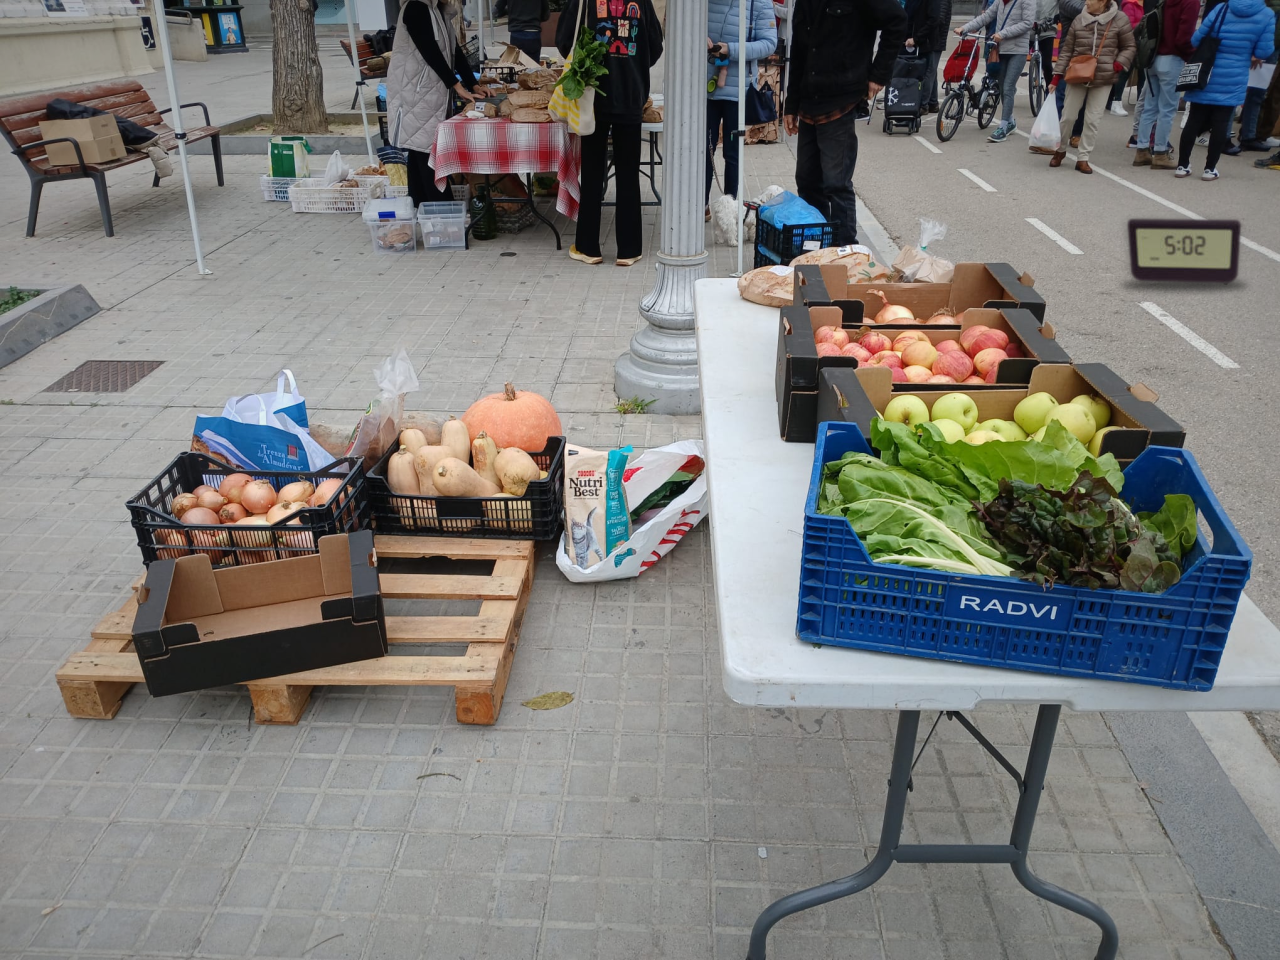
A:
5,02
